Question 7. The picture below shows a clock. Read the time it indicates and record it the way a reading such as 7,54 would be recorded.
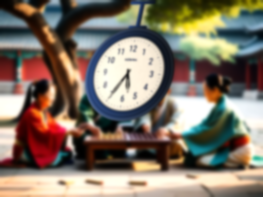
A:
5,35
